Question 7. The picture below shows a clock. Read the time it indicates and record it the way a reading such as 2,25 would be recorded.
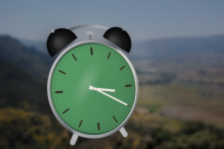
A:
3,20
